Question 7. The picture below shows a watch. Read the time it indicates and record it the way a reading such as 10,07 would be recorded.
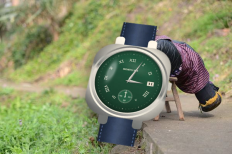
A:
3,04
